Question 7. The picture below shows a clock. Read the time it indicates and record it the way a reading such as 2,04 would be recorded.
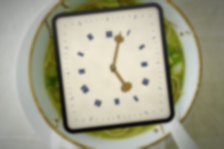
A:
5,03
